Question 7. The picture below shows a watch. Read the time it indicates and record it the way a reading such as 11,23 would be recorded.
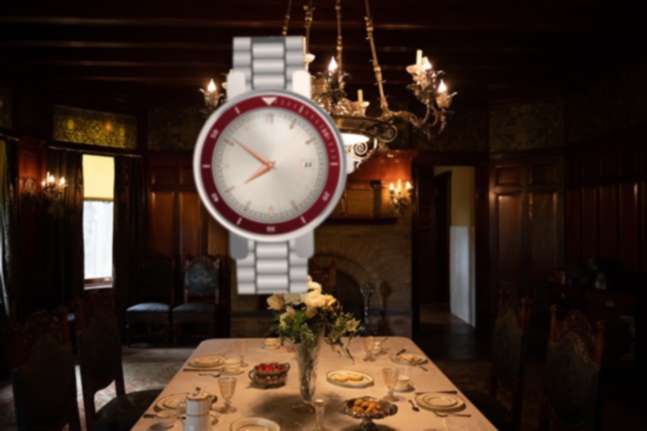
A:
7,51
